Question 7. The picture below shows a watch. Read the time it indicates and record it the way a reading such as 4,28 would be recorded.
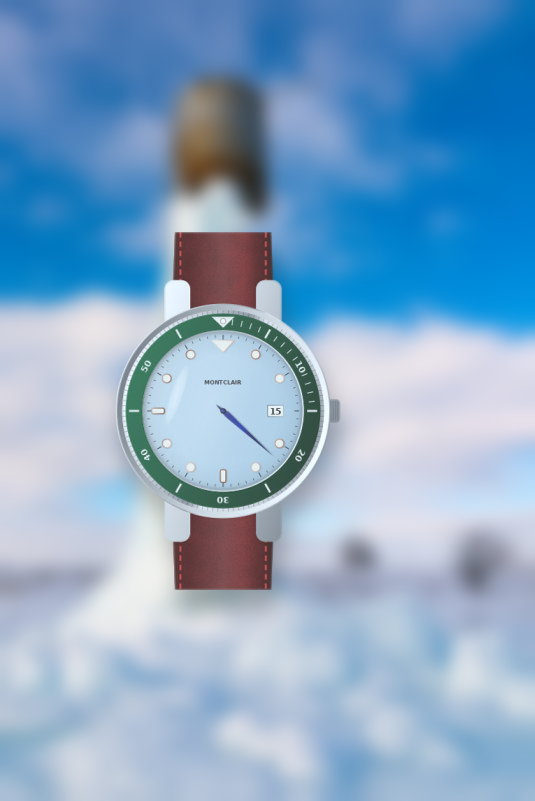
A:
4,22
